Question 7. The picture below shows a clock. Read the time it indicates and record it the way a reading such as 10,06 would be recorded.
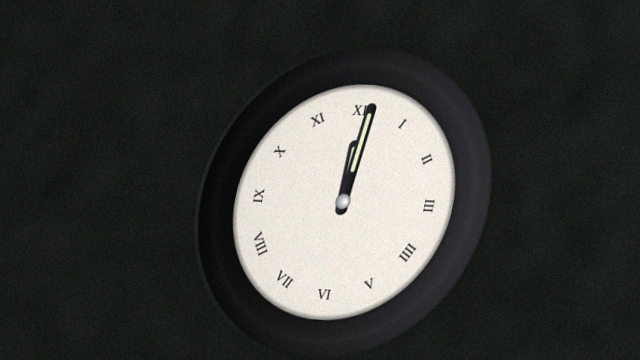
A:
12,01
